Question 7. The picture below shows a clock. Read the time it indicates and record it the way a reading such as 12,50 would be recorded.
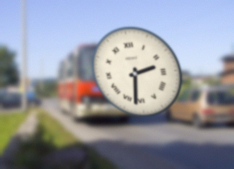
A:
2,32
